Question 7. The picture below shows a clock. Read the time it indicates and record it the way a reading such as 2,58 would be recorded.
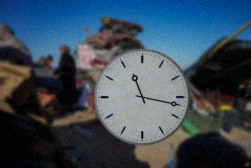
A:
11,17
